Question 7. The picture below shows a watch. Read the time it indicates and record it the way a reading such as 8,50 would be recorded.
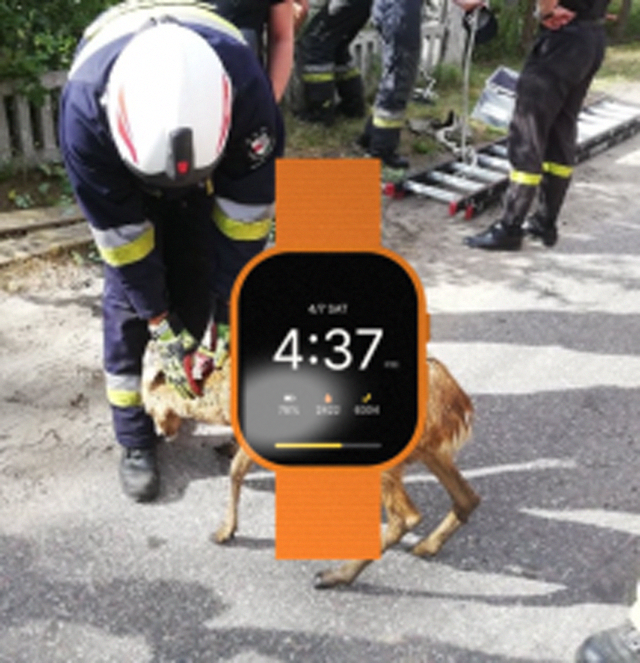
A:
4,37
